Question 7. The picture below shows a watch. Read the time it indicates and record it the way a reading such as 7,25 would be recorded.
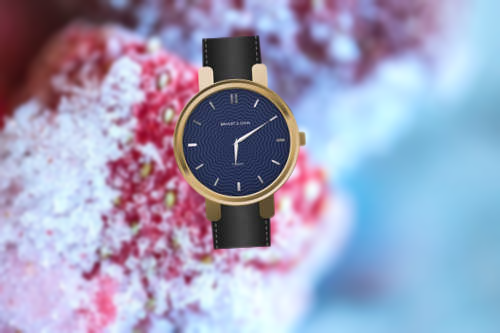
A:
6,10
